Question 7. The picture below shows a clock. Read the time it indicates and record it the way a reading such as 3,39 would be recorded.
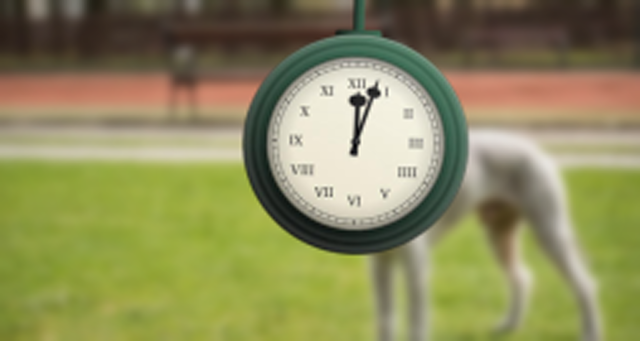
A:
12,03
